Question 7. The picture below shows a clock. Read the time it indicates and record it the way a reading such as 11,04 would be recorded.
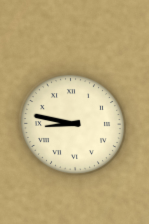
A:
8,47
